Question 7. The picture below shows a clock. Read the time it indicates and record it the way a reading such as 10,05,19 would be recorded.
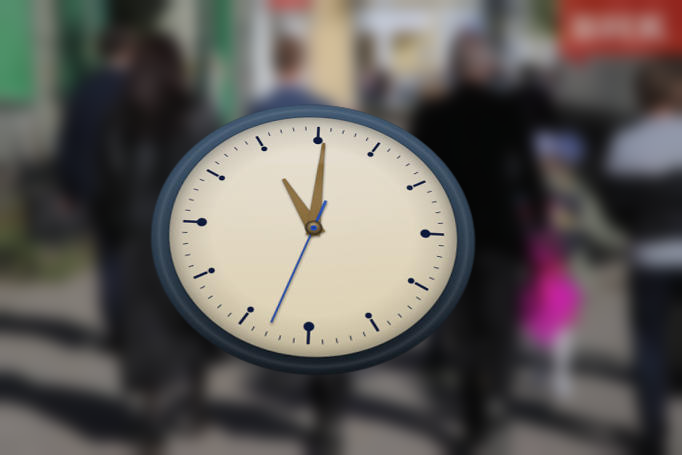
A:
11,00,33
